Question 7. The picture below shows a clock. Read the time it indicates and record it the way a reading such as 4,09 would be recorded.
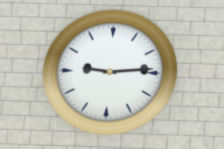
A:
9,14
